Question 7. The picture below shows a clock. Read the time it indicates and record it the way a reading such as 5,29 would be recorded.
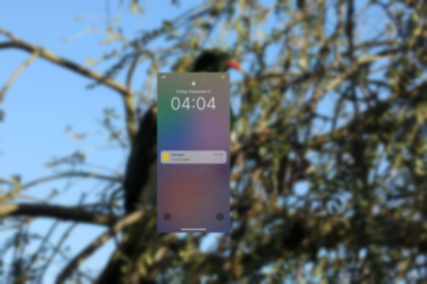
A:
4,04
